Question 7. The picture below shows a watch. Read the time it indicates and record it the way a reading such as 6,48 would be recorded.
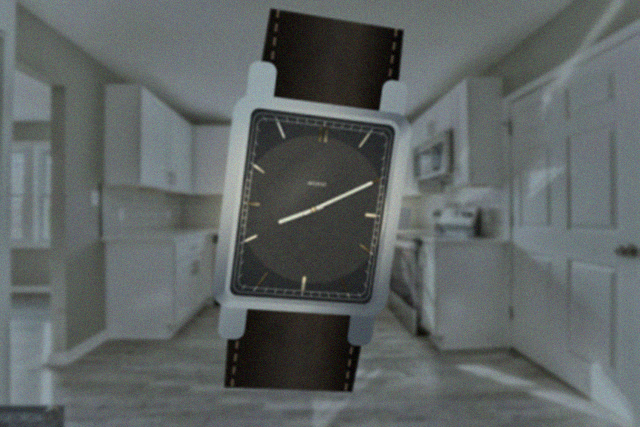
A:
8,10
